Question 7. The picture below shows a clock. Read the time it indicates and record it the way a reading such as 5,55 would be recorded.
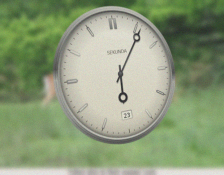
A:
6,06
